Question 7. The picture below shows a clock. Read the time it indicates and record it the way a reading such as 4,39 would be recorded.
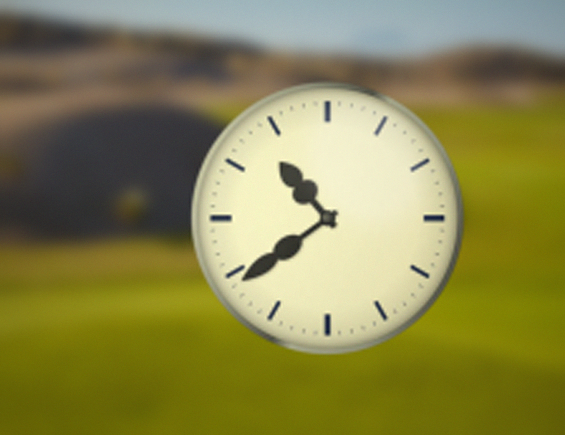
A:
10,39
